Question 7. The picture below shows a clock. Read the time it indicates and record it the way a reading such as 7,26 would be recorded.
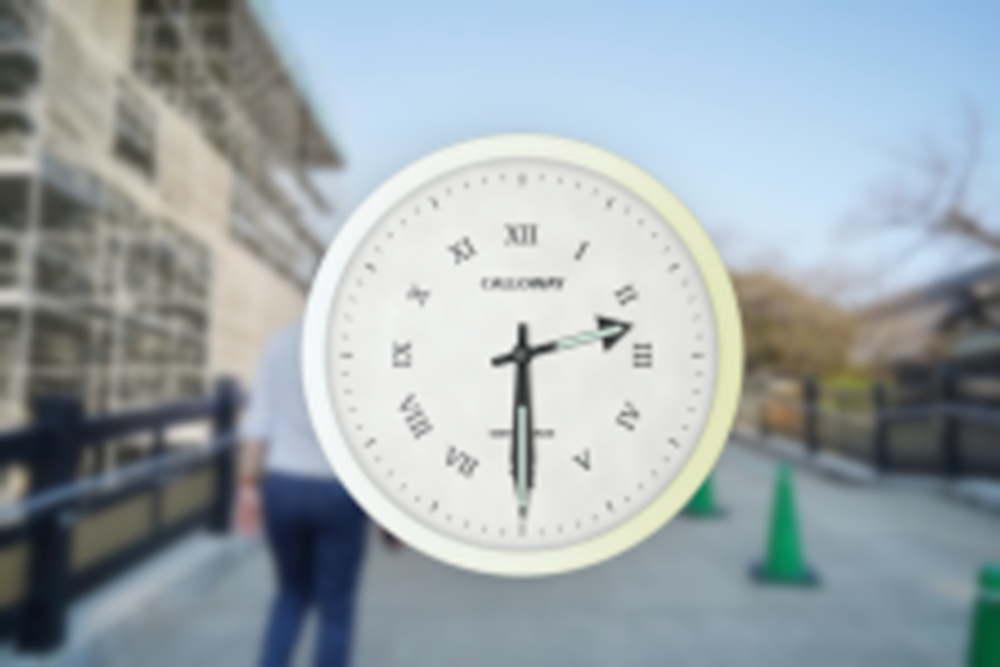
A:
2,30
